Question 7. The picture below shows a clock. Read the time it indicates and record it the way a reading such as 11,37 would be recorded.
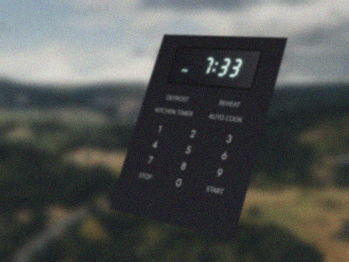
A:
7,33
